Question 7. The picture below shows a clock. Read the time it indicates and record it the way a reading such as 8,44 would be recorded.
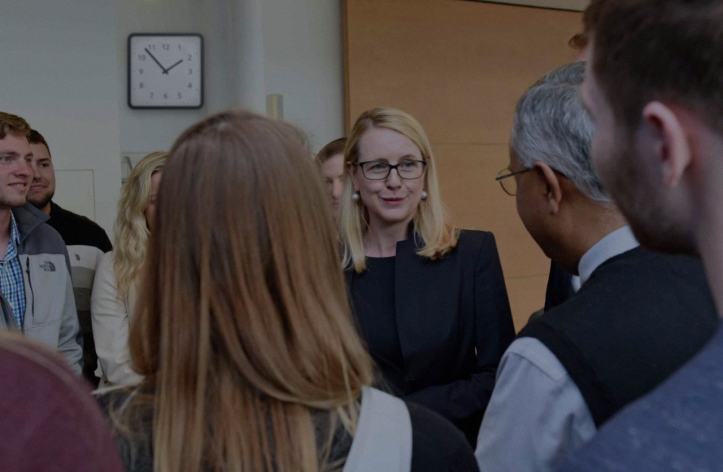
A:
1,53
